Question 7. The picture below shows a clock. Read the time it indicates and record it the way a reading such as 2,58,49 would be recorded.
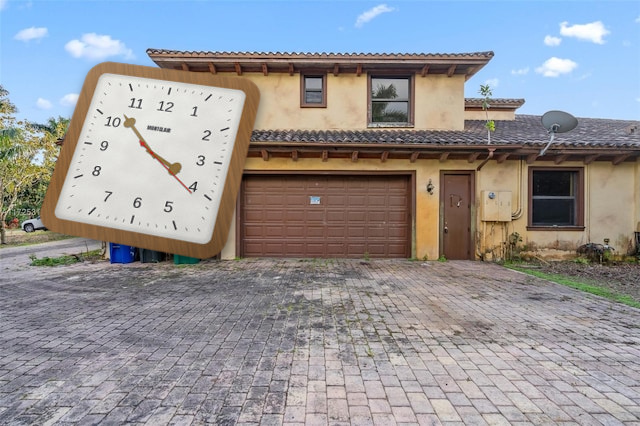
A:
3,52,21
